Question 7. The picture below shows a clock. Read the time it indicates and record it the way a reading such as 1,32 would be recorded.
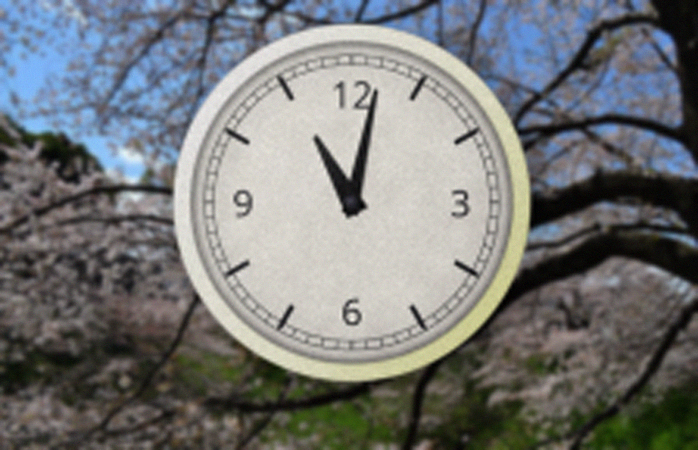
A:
11,02
